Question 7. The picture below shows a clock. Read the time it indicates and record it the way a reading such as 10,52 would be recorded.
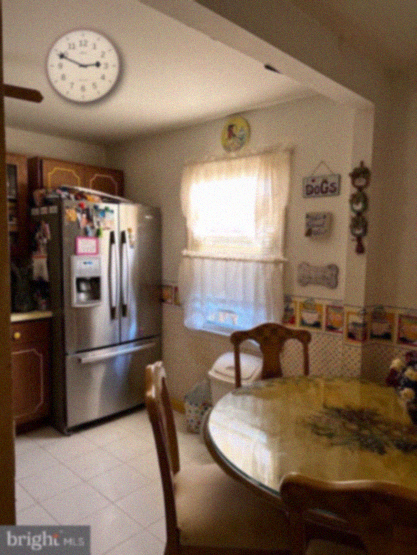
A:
2,49
